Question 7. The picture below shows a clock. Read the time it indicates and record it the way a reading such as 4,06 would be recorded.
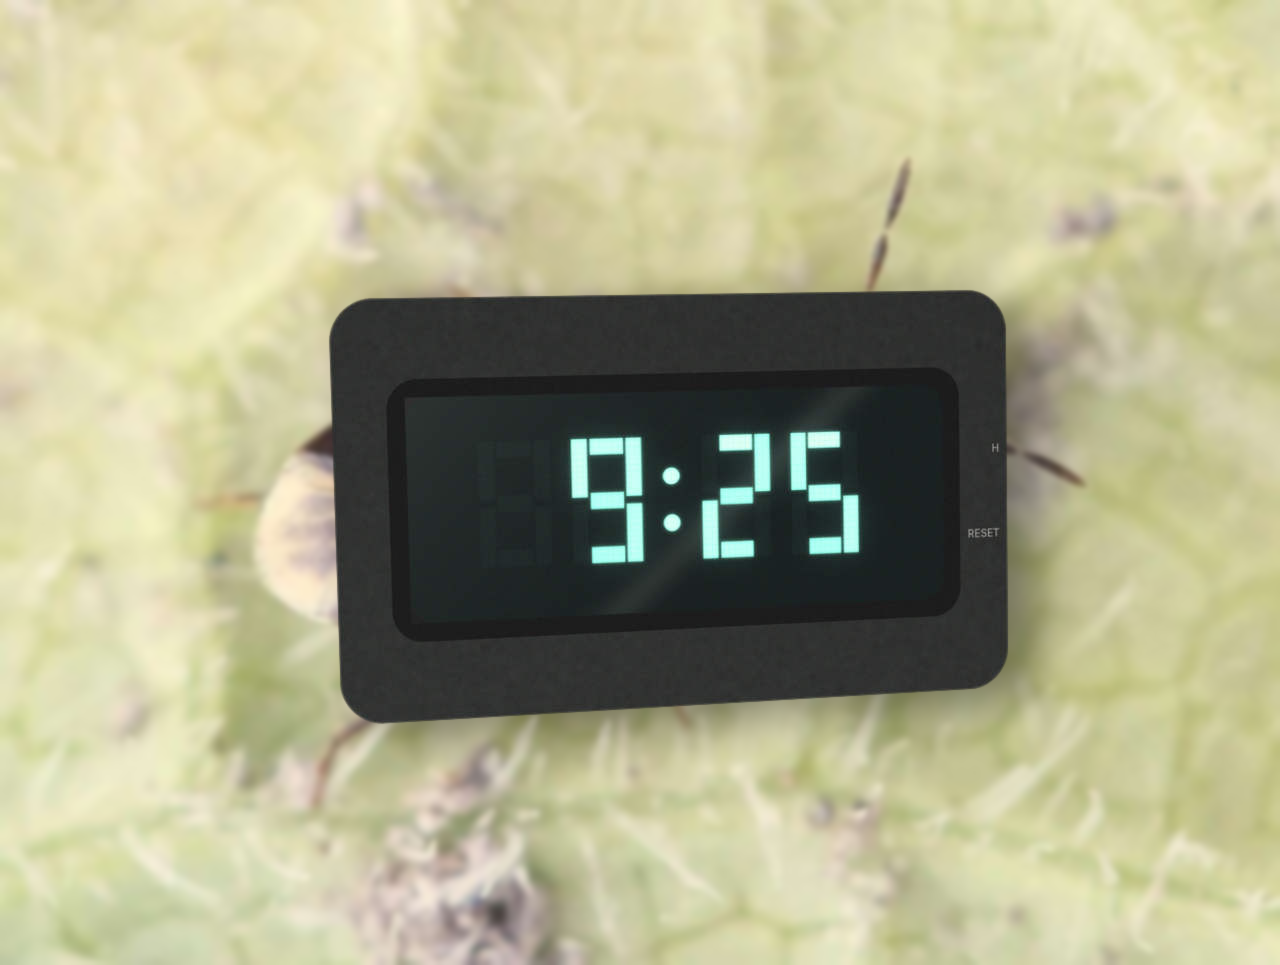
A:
9,25
